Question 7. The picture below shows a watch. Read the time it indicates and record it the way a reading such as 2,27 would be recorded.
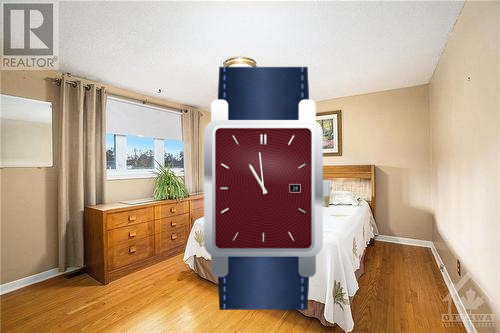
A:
10,59
